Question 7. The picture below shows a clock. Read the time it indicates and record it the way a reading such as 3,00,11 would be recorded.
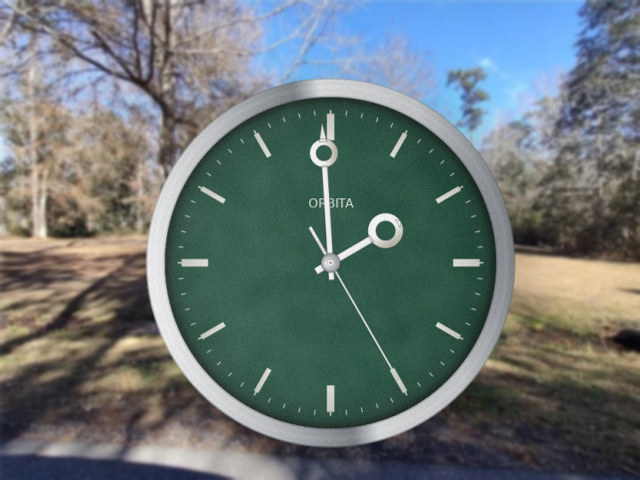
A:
1,59,25
